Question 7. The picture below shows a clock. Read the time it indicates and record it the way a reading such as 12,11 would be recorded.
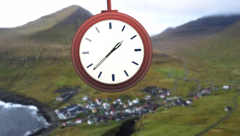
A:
1,38
